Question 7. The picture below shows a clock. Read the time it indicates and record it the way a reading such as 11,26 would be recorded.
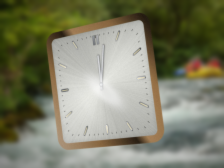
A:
12,02
